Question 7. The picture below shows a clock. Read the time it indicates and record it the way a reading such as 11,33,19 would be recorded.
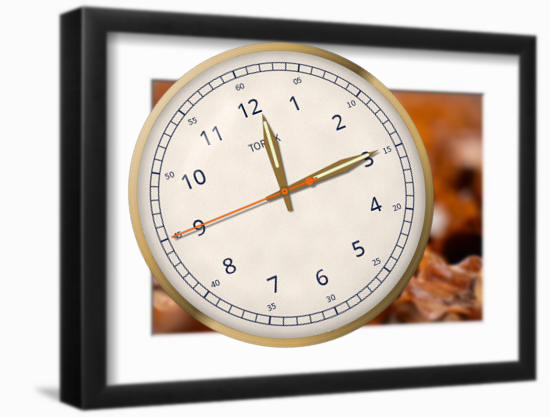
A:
12,14,45
